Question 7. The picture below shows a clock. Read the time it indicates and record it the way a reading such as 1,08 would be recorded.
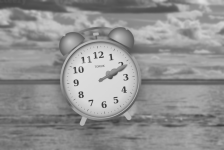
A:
2,11
